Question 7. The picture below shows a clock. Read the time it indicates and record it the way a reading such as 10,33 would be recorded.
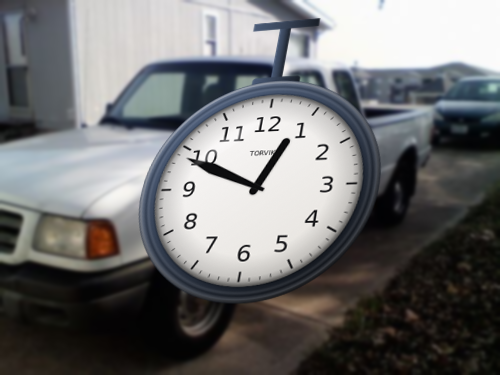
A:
12,49
